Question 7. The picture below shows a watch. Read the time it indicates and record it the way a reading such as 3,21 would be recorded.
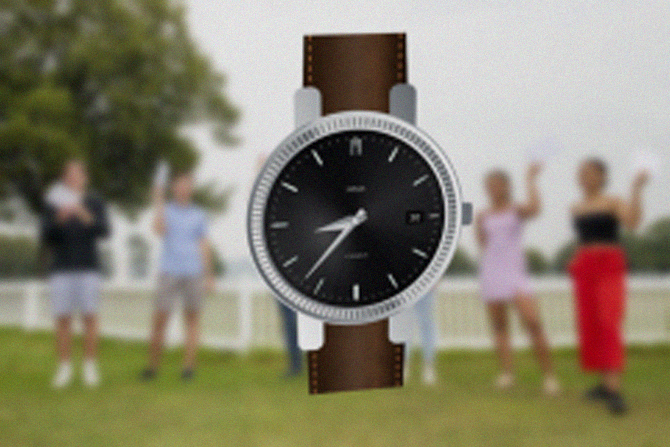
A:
8,37
